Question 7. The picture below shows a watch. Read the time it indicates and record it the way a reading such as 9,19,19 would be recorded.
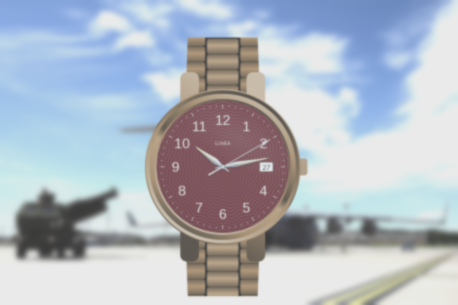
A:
10,13,10
